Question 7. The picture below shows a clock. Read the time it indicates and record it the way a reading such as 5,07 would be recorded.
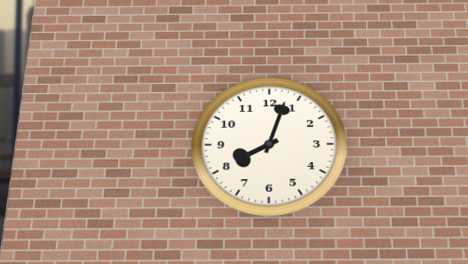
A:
8,03
